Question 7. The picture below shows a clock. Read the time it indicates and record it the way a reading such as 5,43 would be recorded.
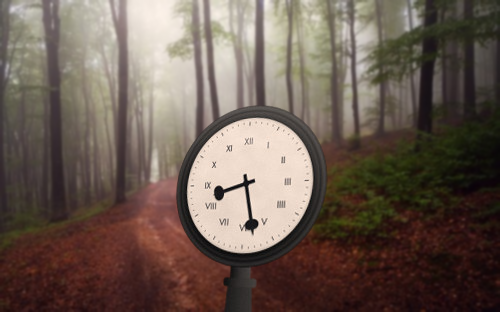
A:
8,28
